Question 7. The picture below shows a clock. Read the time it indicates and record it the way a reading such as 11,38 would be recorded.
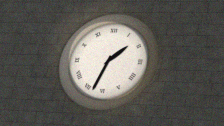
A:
1,33
